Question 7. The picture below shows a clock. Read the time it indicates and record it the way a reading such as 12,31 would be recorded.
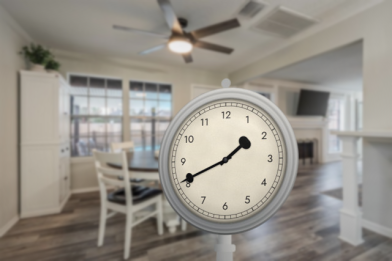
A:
1,41
